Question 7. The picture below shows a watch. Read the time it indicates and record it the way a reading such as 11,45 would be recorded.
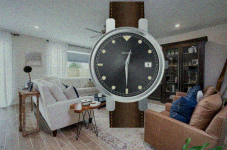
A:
12,30
